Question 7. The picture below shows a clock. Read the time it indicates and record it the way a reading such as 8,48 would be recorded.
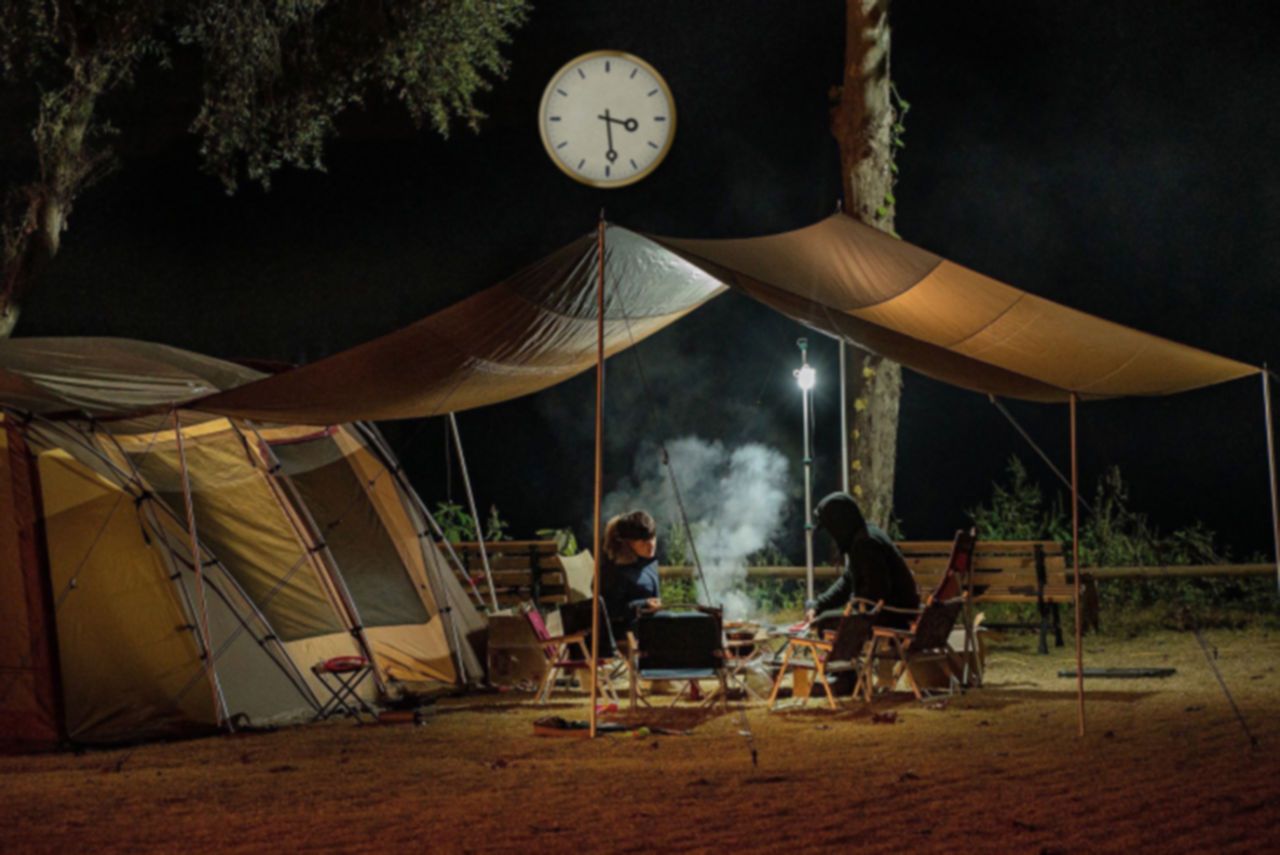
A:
3,29
